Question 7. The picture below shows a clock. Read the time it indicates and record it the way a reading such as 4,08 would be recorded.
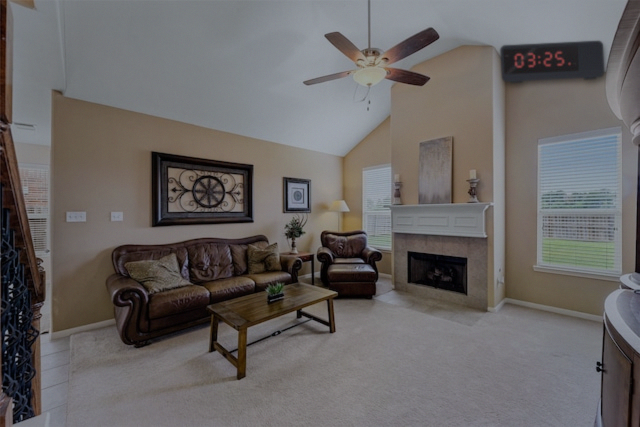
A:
3,25
